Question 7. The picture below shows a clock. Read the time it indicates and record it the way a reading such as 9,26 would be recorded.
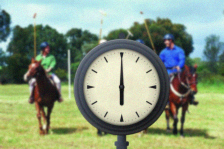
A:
6,00
